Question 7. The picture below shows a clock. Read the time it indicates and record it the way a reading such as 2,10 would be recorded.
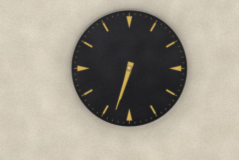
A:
6,33
